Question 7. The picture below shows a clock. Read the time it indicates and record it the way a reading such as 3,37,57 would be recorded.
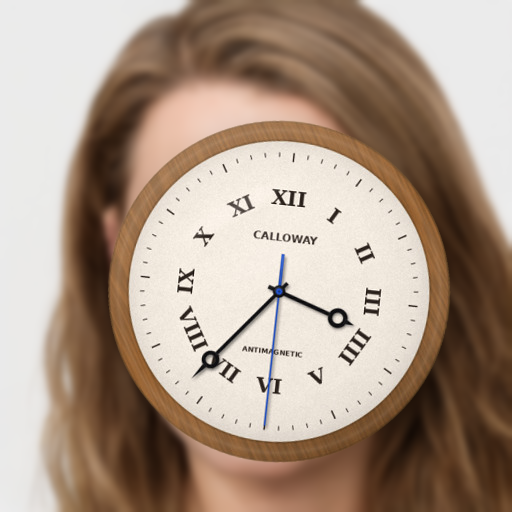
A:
3,36,30
